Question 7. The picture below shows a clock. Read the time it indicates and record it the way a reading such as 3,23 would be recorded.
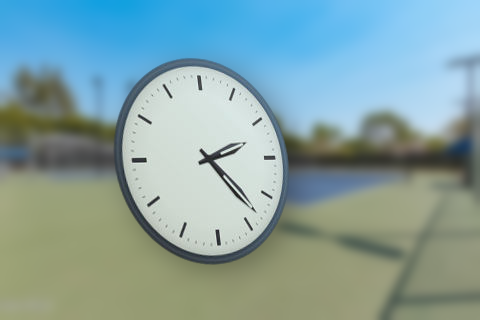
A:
2,23
